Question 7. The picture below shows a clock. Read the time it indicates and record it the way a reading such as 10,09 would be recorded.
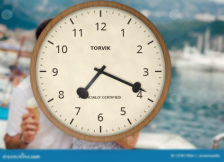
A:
7,19
